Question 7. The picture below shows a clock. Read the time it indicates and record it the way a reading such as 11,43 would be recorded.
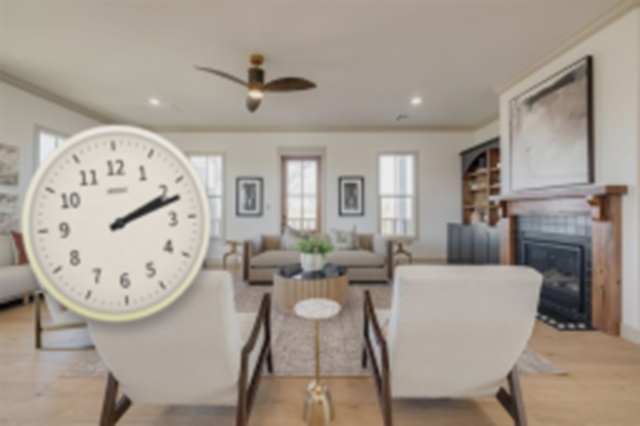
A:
2,12
